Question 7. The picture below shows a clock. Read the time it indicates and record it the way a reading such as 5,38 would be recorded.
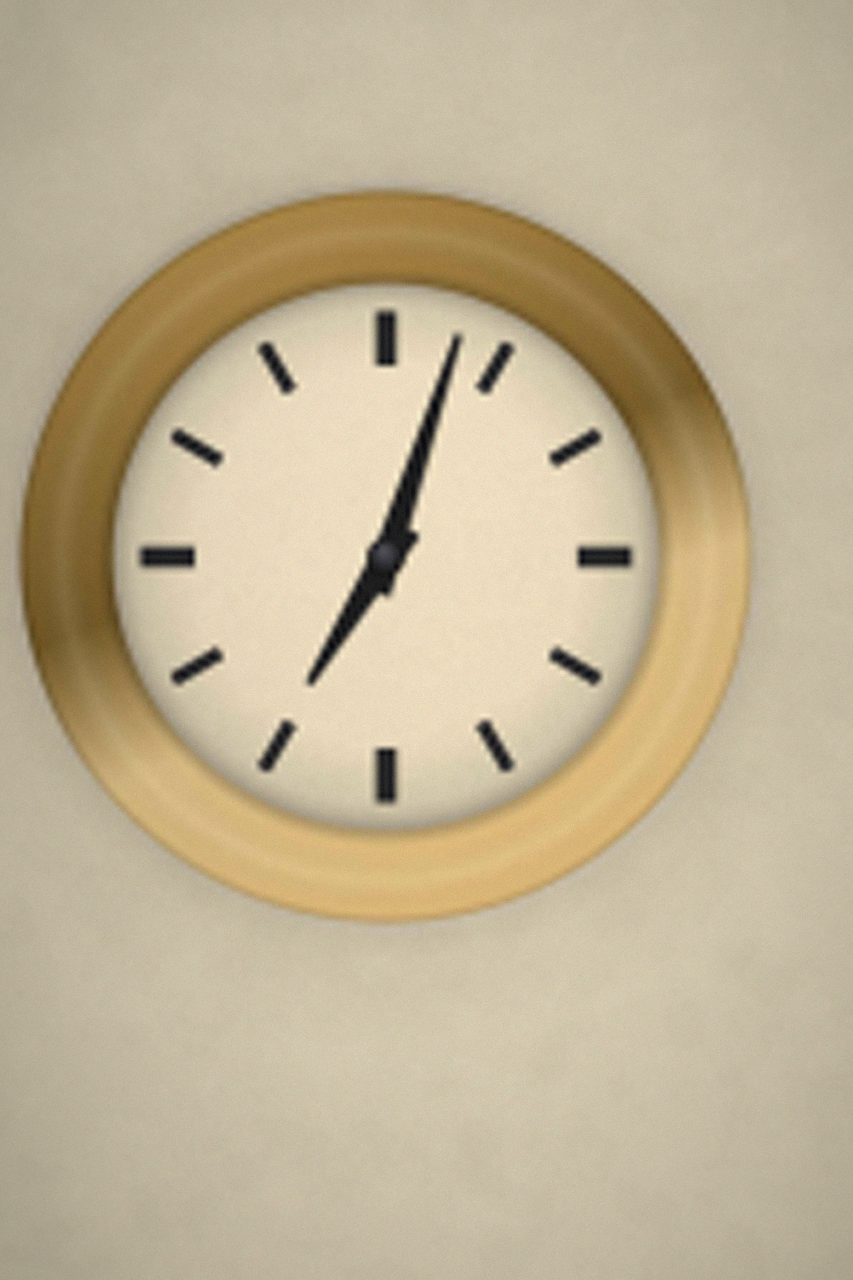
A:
7,03
